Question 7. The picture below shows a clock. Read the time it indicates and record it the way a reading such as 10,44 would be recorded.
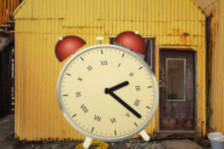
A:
2,23
